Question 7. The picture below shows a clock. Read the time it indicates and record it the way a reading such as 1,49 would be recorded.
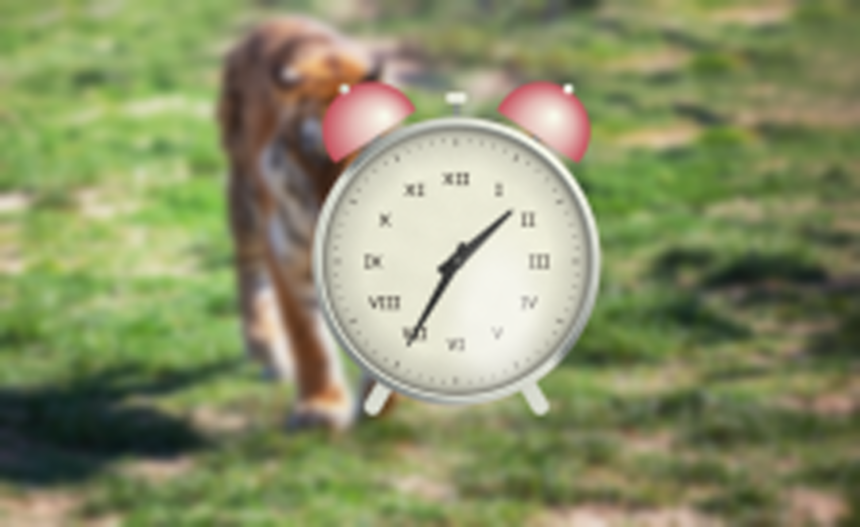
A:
1,35
